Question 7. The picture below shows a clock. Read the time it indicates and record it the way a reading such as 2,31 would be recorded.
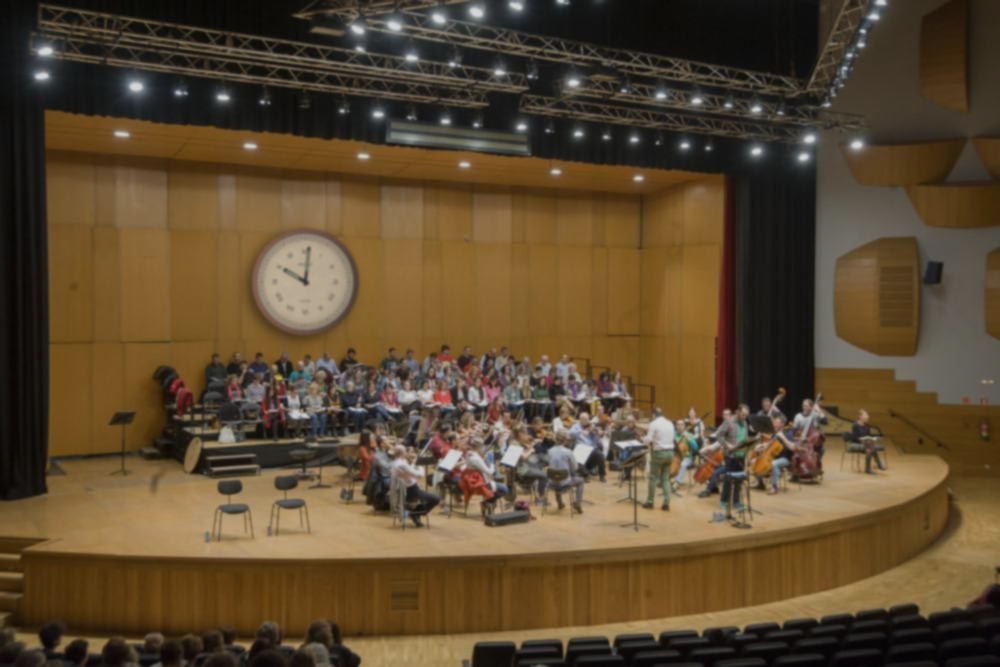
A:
10,01
